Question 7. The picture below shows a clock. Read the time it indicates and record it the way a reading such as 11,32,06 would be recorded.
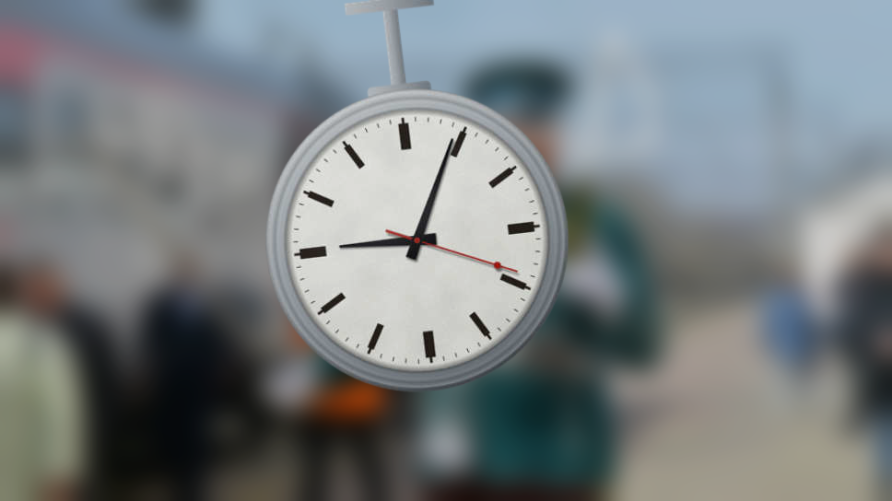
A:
9,04,19
